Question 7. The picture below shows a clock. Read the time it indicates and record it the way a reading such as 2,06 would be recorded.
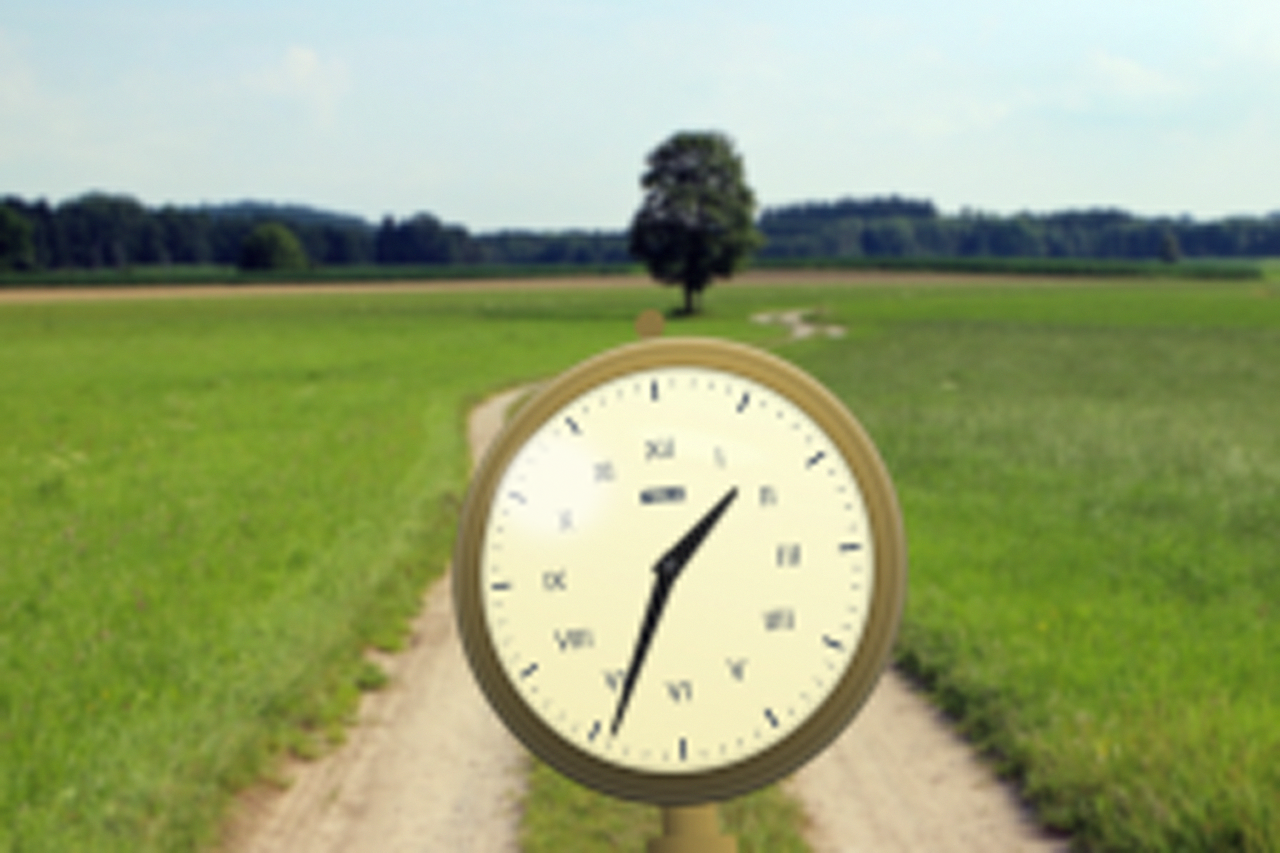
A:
1,34
